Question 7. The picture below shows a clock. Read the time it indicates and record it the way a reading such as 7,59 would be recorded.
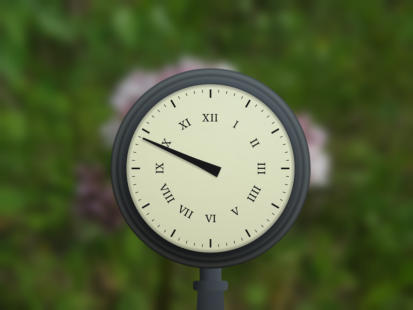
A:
9,49
